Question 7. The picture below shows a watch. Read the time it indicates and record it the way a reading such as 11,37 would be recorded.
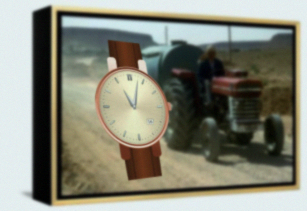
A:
11,03
